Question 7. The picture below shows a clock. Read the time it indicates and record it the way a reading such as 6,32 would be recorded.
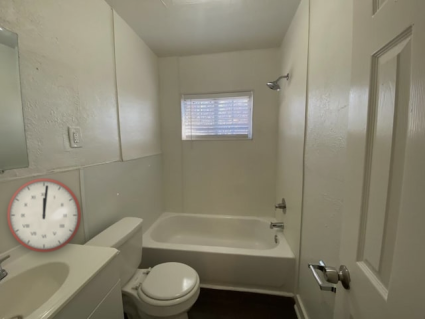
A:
12,01
